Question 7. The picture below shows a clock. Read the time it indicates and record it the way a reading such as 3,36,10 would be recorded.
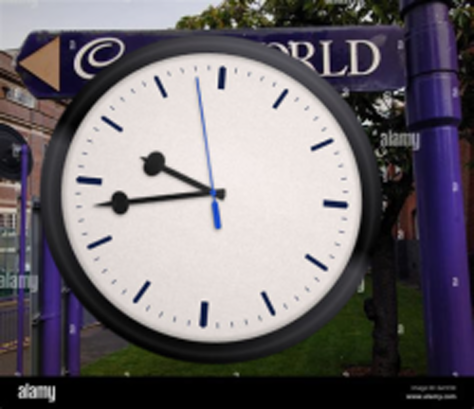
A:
9,42,58
